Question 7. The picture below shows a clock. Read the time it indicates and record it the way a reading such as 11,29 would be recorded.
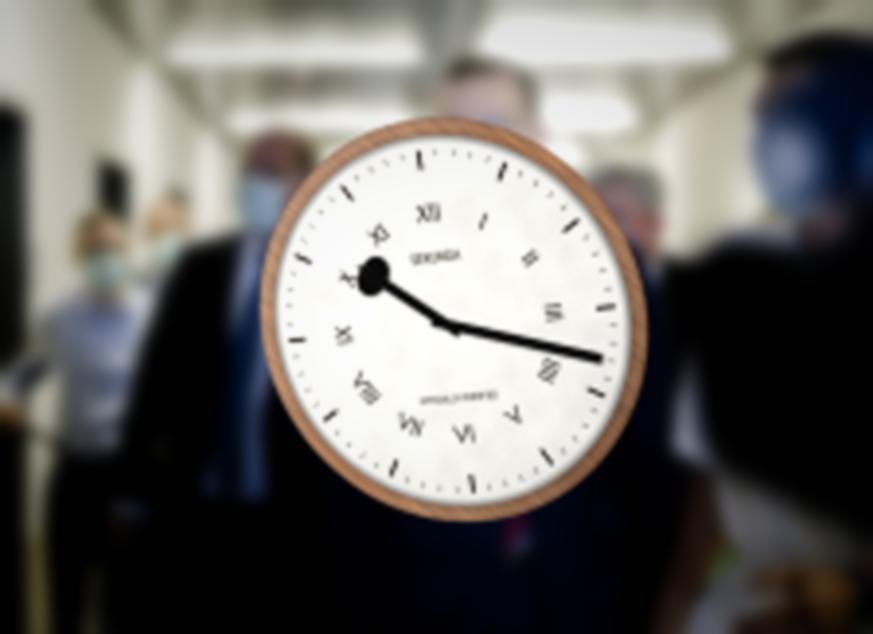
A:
10,18
